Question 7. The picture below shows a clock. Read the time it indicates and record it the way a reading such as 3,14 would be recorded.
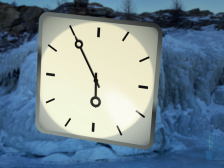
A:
5,55
